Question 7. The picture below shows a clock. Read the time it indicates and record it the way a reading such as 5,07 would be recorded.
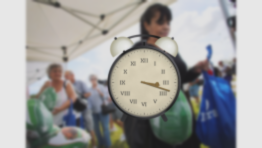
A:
3,18
